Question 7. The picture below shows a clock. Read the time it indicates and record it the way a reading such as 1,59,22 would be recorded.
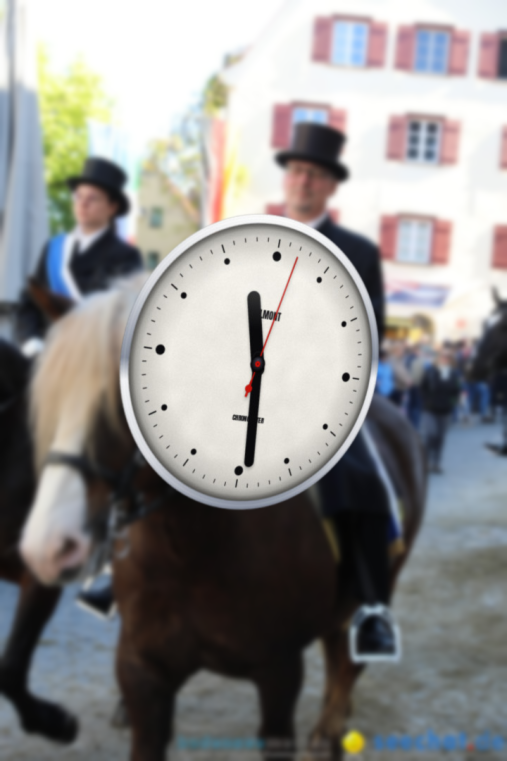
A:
11,29,02
